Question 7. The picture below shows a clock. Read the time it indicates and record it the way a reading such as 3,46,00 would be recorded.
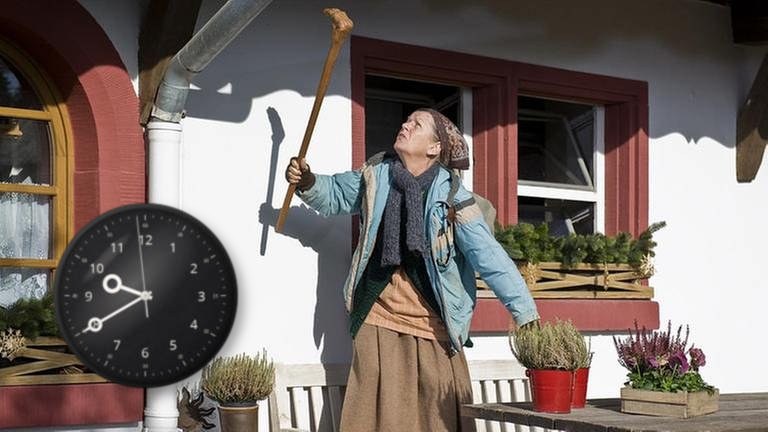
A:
9,39,59
